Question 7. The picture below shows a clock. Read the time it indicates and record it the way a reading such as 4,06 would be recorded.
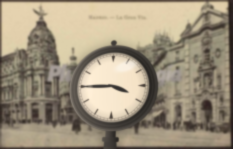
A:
3,45
